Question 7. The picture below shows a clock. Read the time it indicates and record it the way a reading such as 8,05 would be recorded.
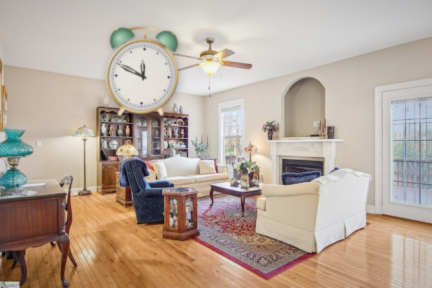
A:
11,49
